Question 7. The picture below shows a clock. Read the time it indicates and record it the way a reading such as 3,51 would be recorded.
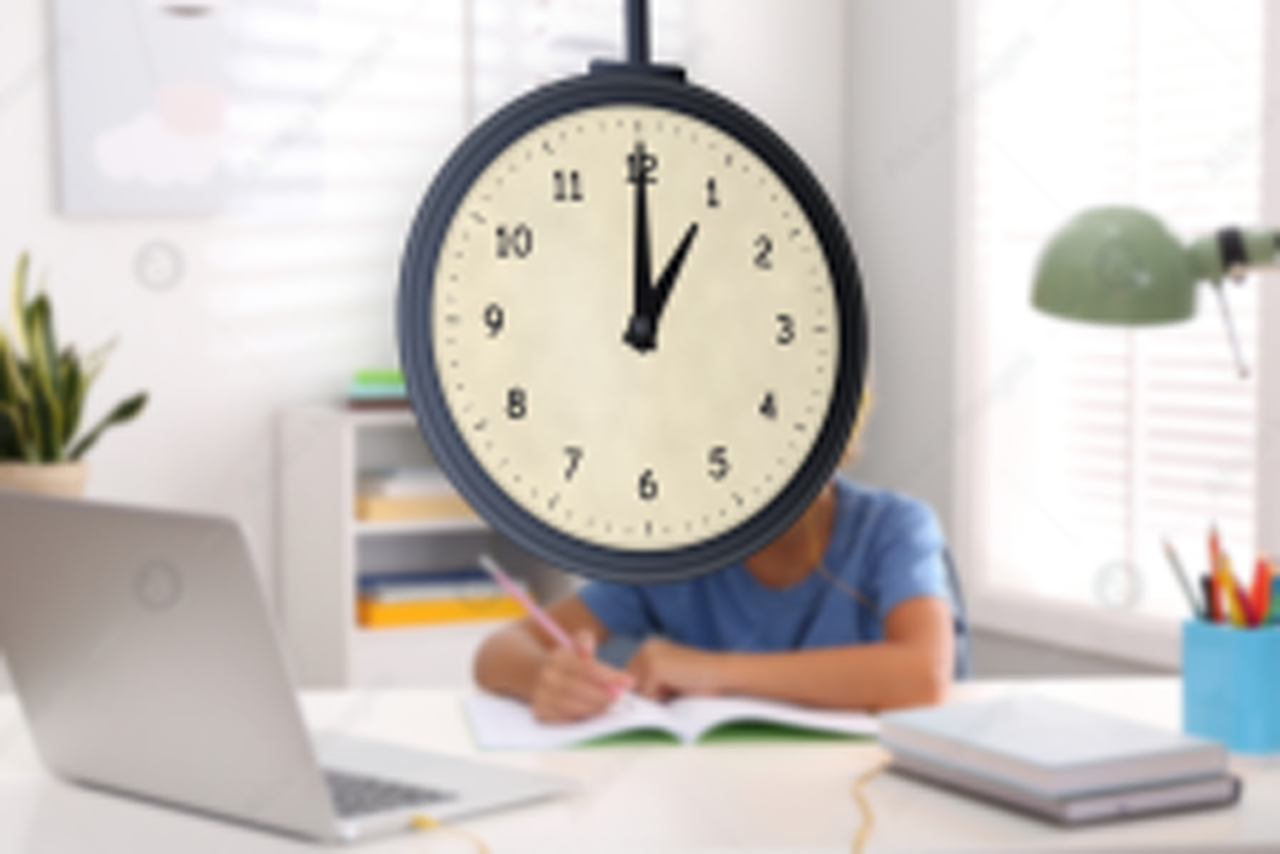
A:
1,00
